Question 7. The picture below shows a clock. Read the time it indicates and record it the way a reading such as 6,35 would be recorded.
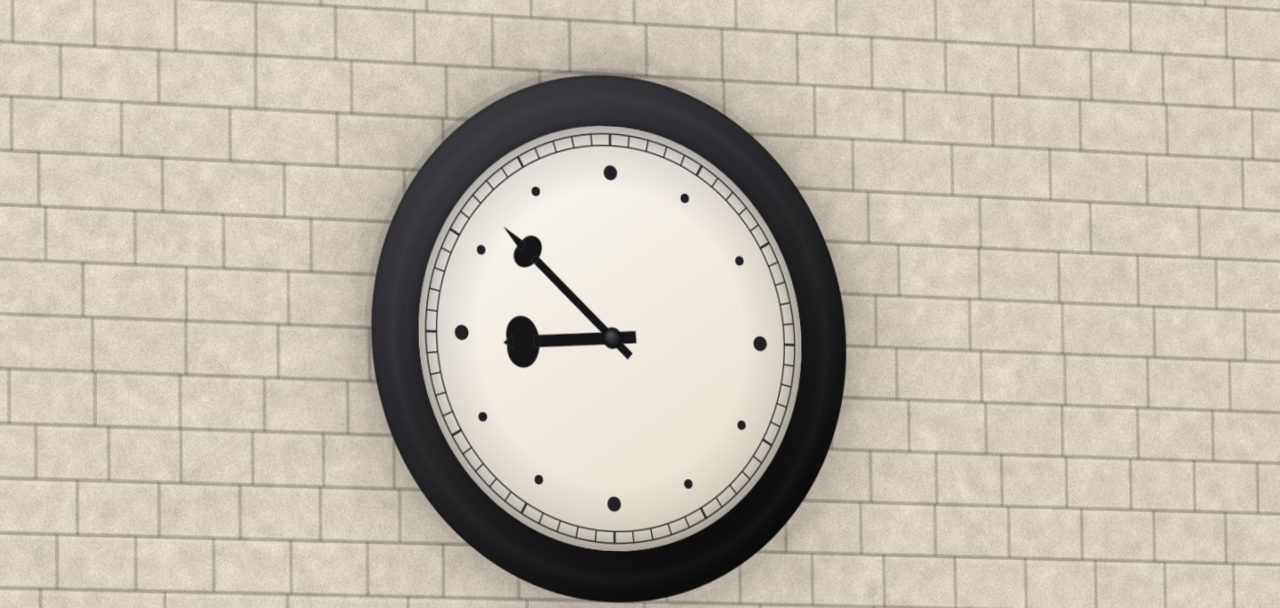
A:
8,52
